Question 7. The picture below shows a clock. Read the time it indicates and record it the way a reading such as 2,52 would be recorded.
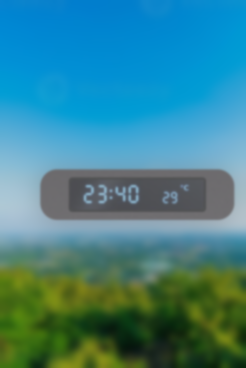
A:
23,40
